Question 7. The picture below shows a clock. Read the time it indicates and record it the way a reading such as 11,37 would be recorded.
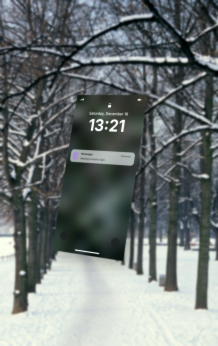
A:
13,21
